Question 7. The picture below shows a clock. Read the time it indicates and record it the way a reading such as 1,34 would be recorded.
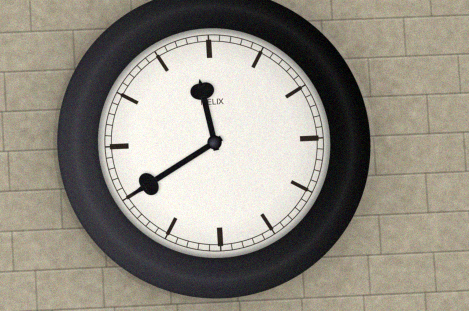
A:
11,40
